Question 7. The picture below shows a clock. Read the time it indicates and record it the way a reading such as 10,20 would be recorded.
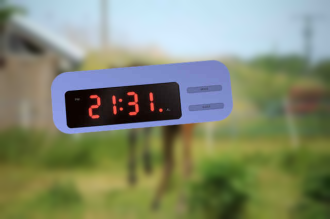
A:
21,31
